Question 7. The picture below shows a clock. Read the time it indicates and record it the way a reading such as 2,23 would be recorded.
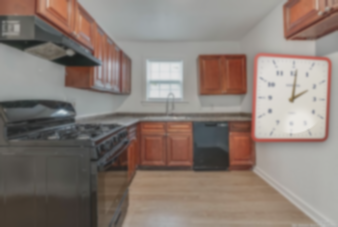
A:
2,01
